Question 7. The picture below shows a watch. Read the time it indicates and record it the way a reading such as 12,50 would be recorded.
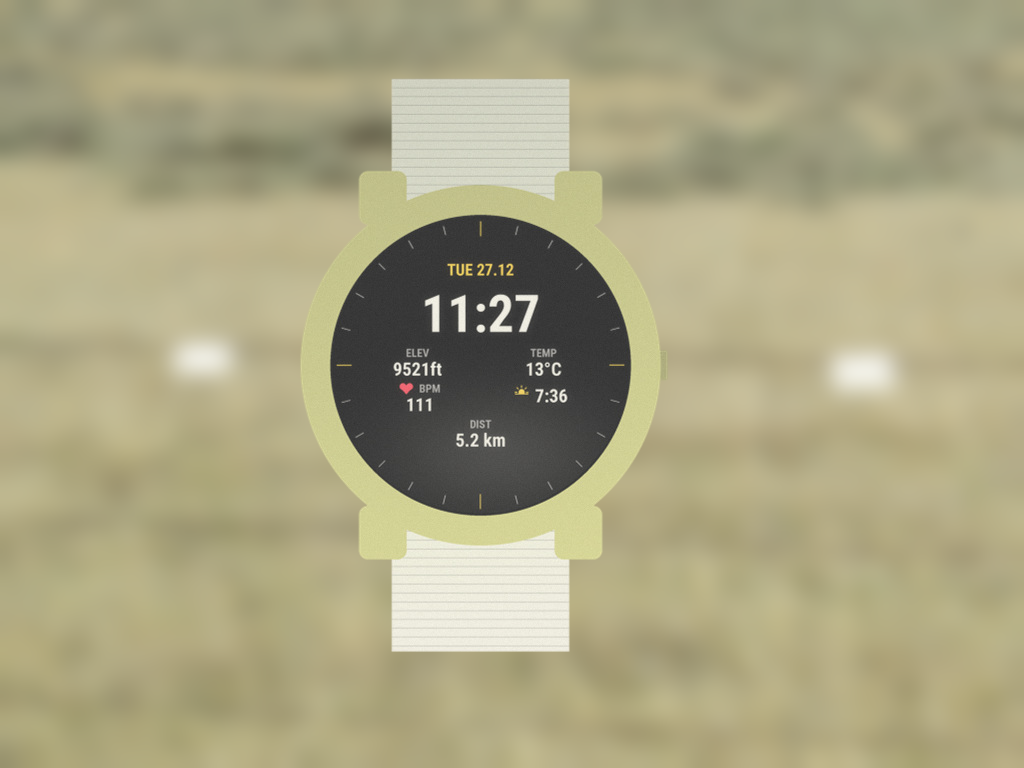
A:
11,27
